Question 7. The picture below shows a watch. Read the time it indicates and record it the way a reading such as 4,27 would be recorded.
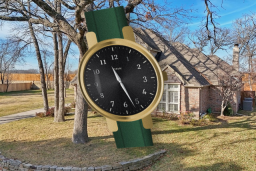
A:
11,27
